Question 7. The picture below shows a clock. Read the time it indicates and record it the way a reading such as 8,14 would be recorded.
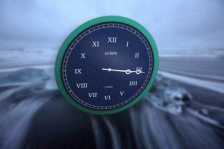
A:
3,16
